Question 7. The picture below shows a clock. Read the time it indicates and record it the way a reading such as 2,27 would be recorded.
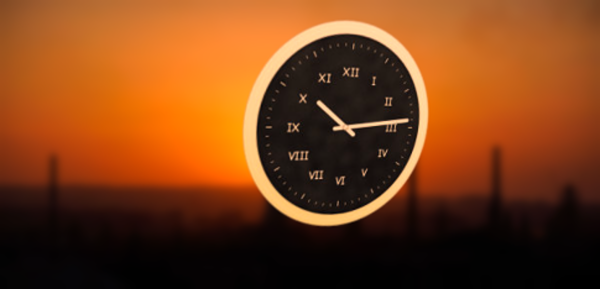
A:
10,14
